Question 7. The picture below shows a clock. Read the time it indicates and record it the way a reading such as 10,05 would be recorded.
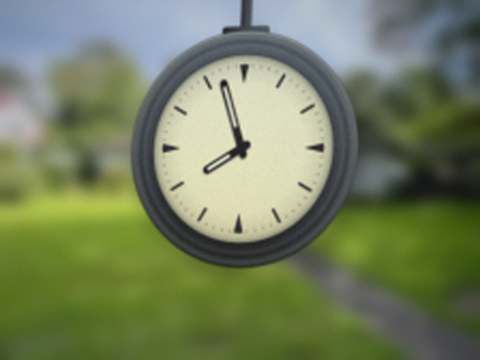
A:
7,57
